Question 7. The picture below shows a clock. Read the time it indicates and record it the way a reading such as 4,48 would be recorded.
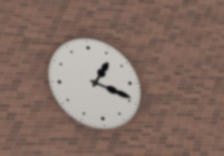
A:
1,19
